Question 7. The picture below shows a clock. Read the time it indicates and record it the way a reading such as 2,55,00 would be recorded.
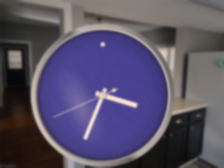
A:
3,33,41
